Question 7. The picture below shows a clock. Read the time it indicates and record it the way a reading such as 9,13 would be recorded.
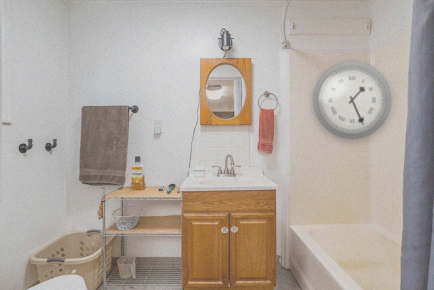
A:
1,26
